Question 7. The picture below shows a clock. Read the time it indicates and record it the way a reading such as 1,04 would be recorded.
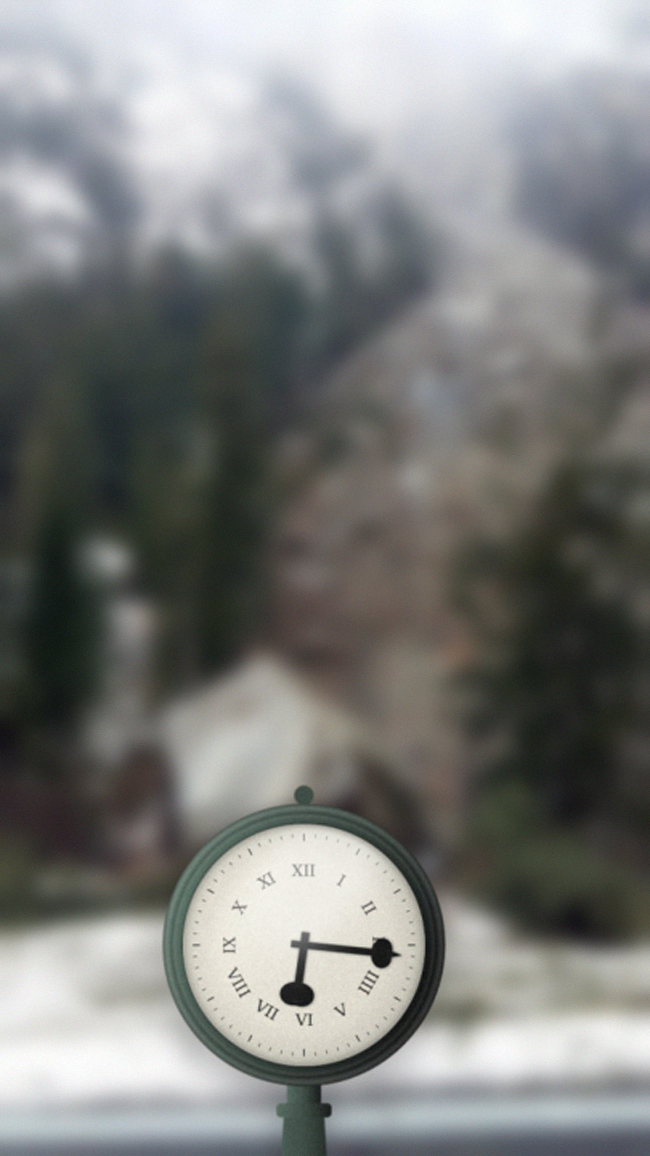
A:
6,16
